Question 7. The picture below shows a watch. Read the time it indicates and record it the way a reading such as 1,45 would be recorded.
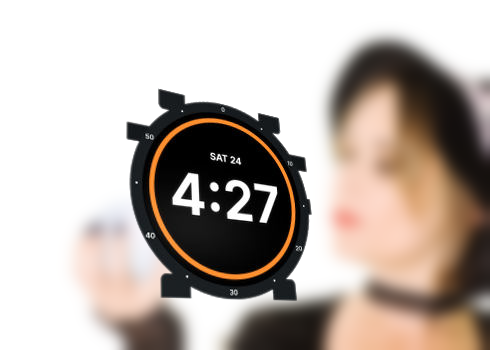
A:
4,27
